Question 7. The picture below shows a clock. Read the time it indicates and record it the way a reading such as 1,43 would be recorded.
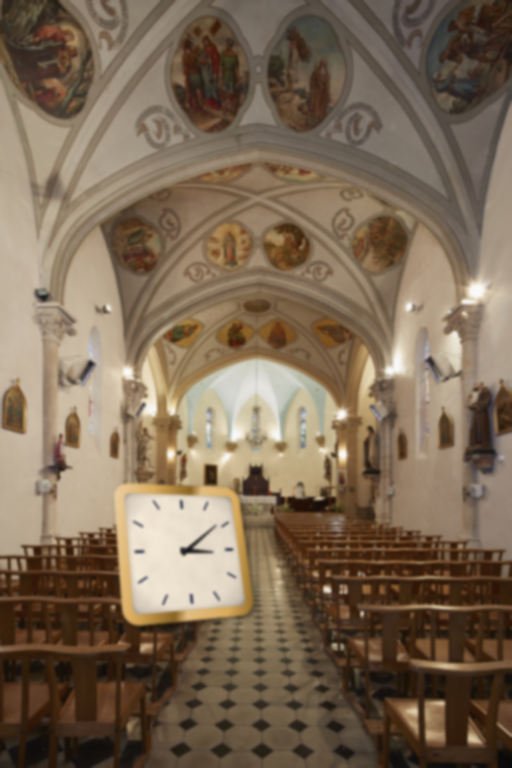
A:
3,09
